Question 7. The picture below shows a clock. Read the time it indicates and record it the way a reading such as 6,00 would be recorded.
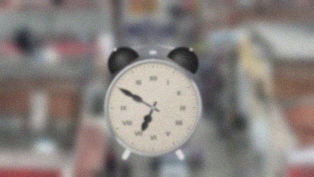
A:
6,50
